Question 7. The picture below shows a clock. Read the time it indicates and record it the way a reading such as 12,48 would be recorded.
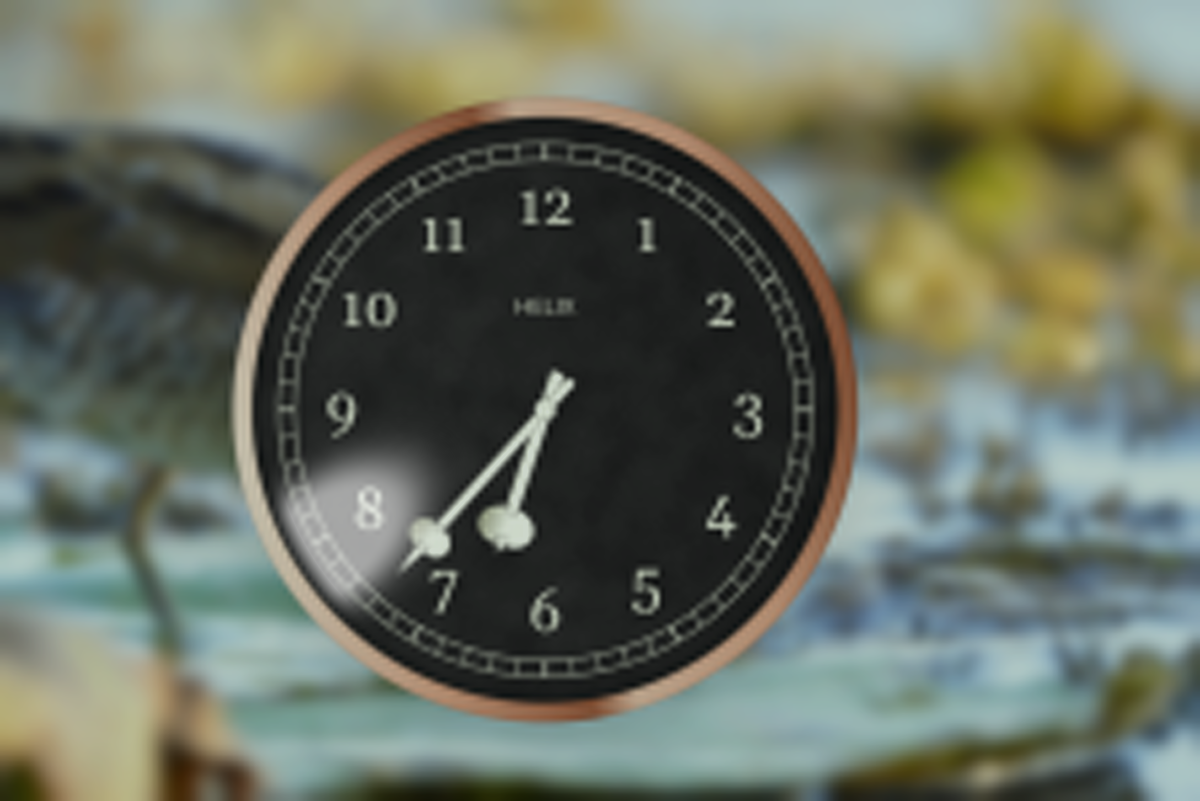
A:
6,37
